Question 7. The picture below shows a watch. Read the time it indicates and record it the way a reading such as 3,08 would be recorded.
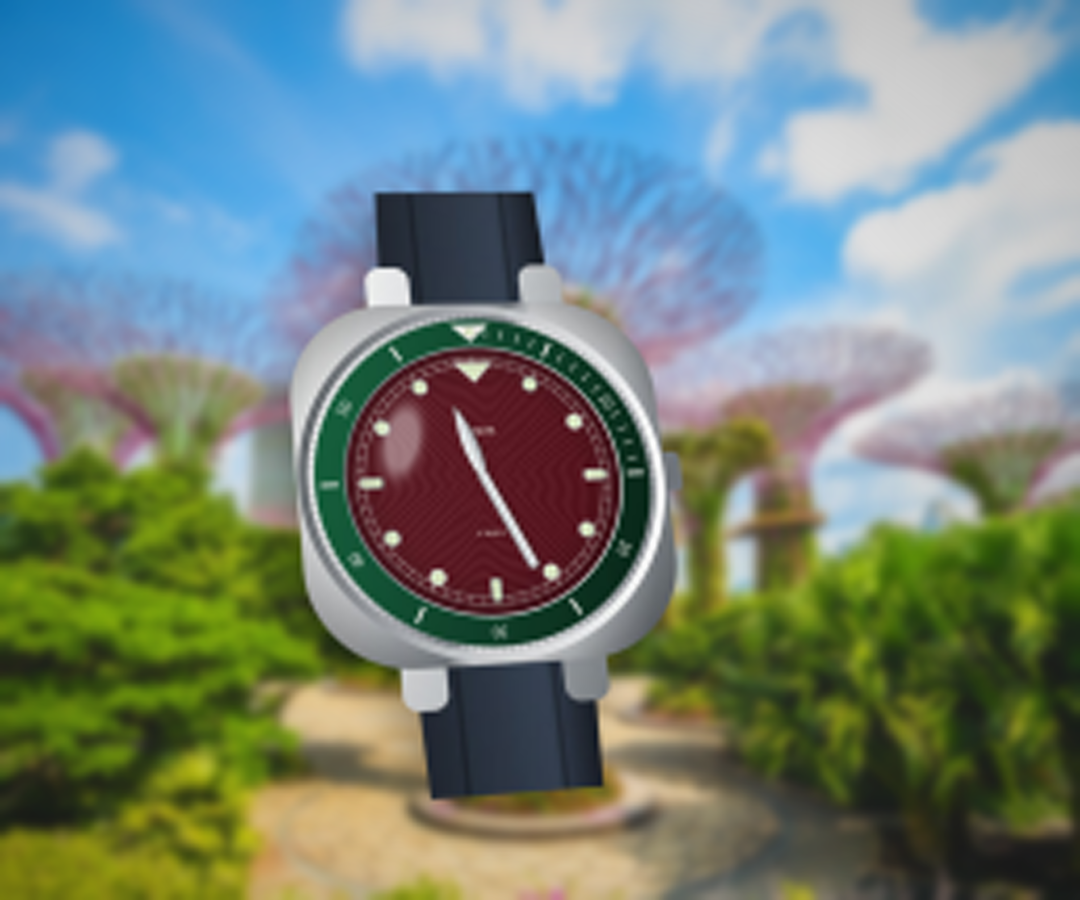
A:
11,26
